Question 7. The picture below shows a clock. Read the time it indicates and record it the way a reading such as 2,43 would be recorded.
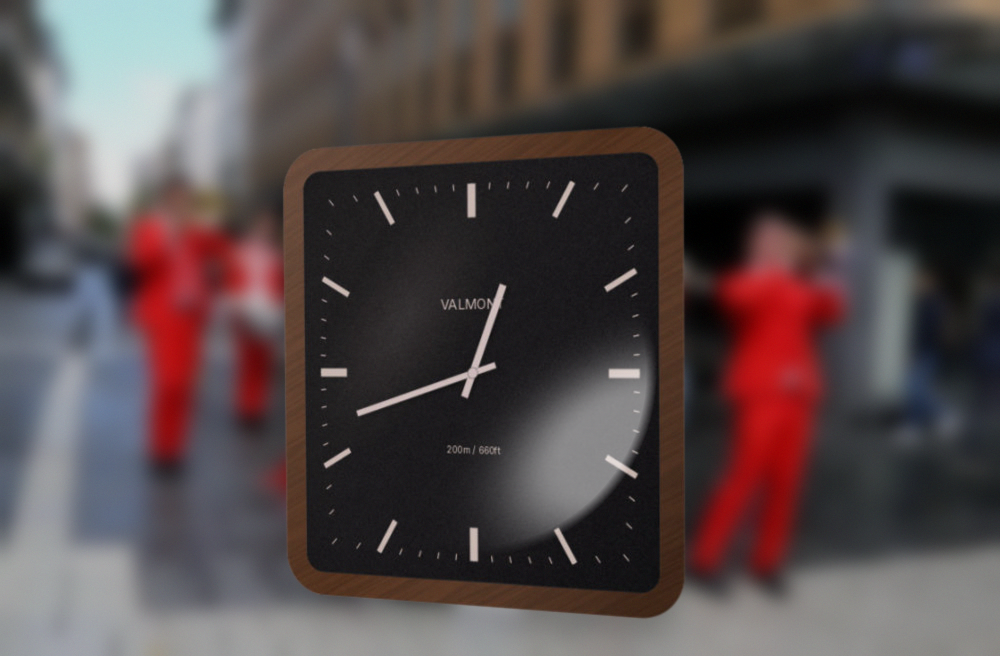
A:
12,42
